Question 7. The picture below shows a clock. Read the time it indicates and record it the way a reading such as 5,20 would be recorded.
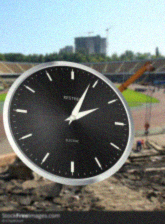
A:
2,04
